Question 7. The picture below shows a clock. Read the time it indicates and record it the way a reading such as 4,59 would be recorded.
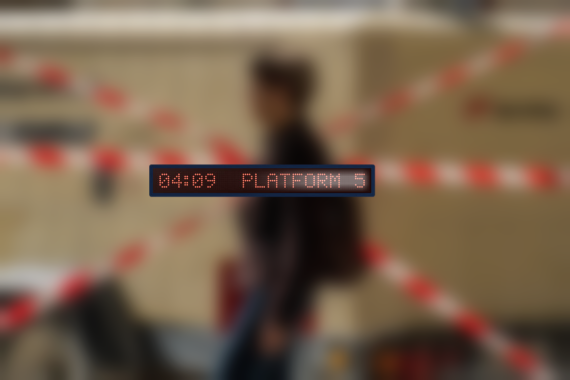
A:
4,09
